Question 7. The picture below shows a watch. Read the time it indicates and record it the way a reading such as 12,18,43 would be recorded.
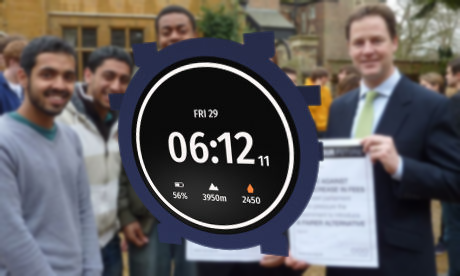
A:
6,12,11
